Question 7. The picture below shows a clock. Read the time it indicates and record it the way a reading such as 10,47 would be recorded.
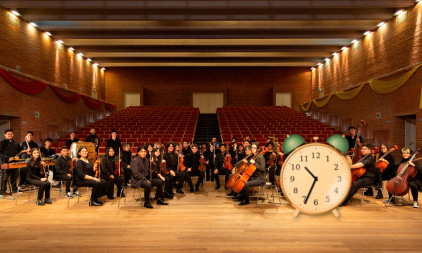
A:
10,34
